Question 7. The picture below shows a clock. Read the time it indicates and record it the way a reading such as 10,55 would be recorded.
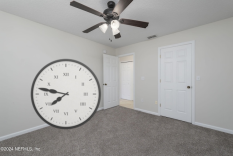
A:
7,47
